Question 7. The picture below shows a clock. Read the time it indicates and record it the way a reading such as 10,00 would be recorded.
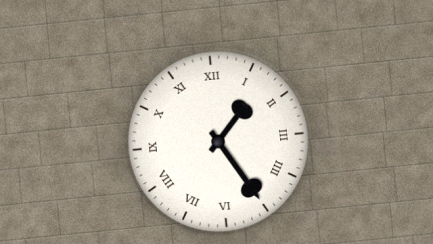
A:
1,25
